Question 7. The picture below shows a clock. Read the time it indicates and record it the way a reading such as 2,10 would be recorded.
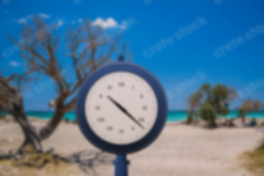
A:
10,22
